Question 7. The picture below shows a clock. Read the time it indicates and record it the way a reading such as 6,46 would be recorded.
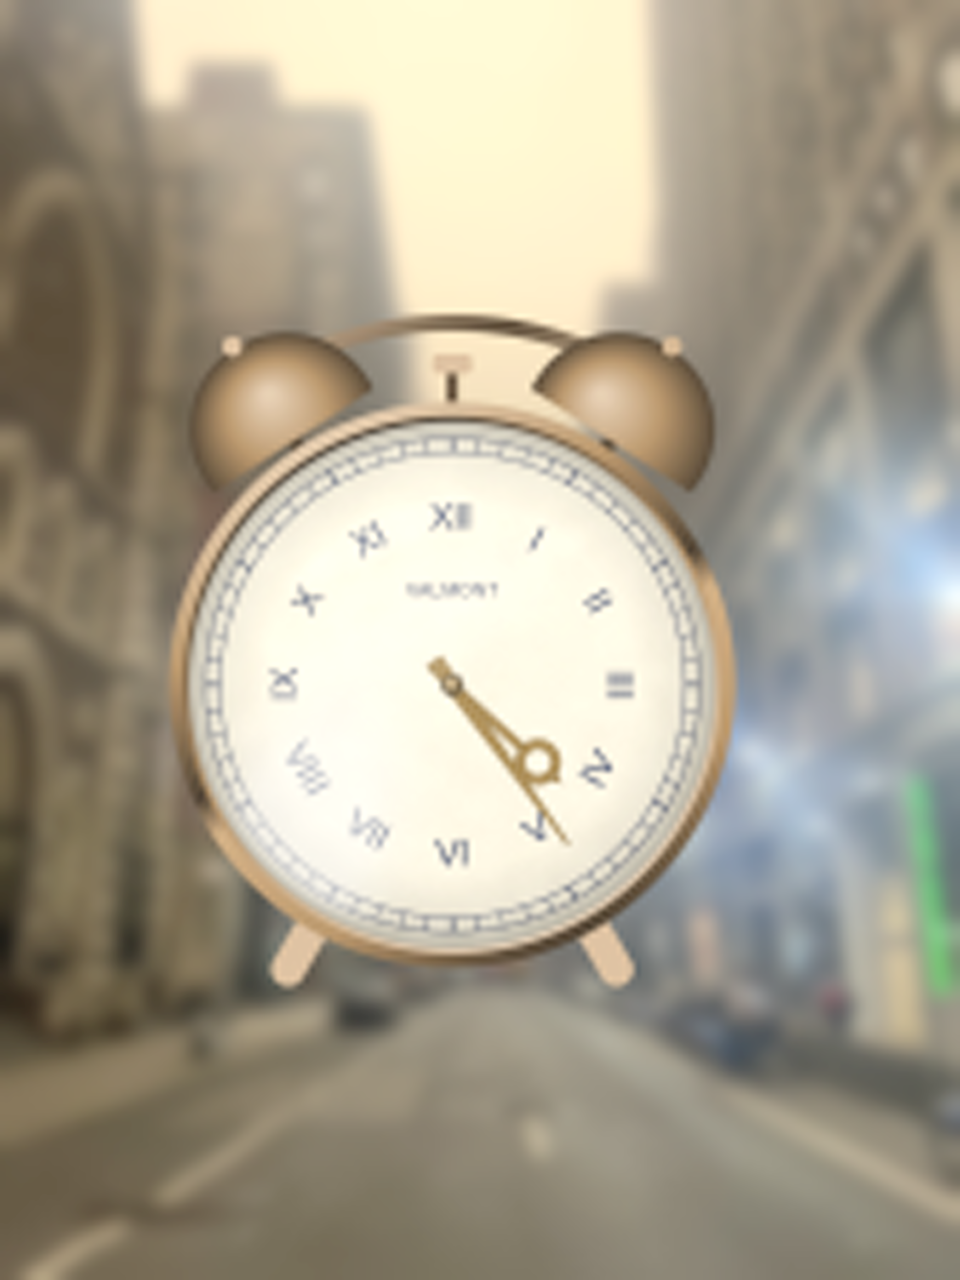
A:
4,24
